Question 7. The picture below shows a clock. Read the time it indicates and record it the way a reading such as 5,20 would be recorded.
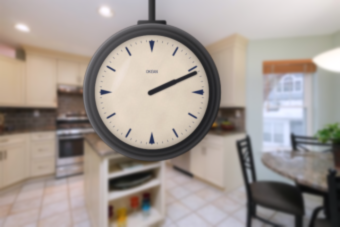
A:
2,11
